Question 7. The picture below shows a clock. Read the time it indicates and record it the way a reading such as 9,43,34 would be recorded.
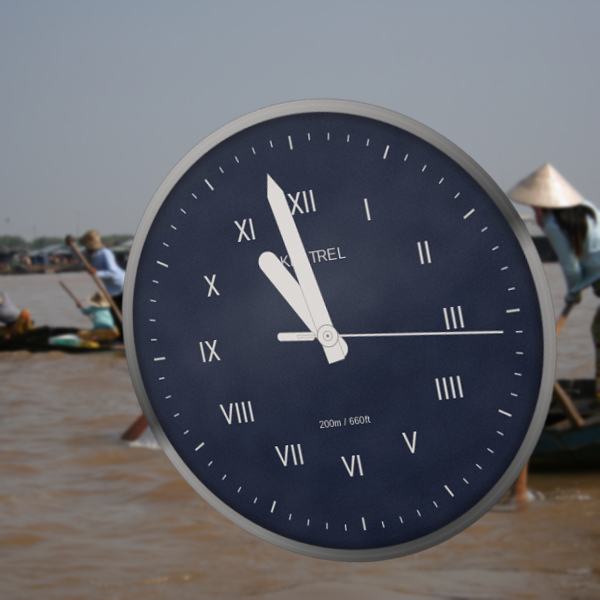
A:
10,58,16
